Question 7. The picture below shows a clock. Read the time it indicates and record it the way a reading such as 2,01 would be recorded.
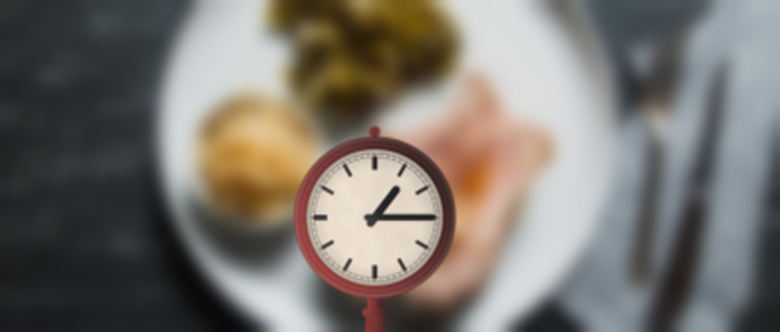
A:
1,15
